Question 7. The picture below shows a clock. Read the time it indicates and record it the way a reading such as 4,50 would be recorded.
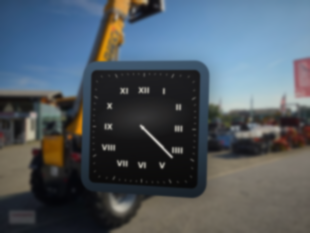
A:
4,22
